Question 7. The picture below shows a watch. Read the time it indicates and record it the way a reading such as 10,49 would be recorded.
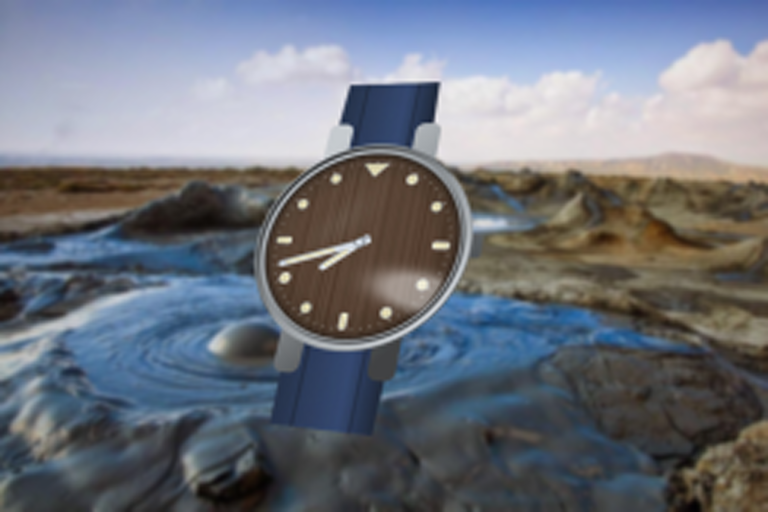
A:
7,42
